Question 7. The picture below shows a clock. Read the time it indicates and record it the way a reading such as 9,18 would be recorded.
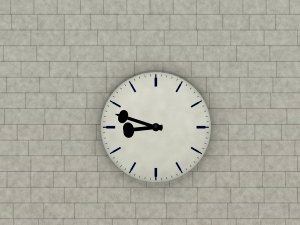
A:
8,48
